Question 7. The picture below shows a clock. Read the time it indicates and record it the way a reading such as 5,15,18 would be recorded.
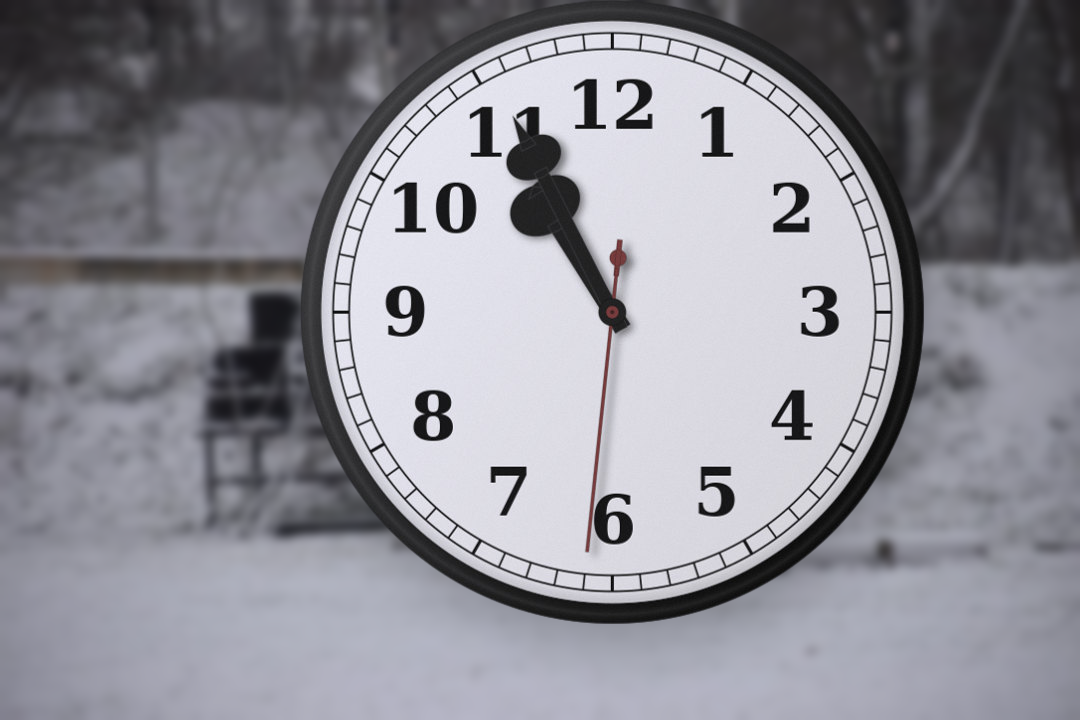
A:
10,55,31
